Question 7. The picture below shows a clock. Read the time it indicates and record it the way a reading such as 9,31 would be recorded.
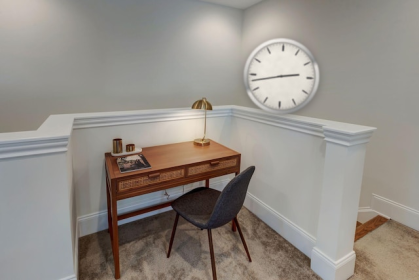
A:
2,43
